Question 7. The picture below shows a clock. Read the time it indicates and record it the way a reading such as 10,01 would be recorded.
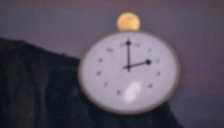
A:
1,57
